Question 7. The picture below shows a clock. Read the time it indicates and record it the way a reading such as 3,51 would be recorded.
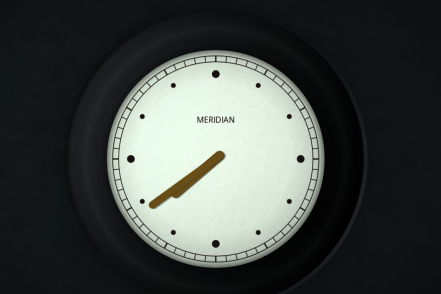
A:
7,39
